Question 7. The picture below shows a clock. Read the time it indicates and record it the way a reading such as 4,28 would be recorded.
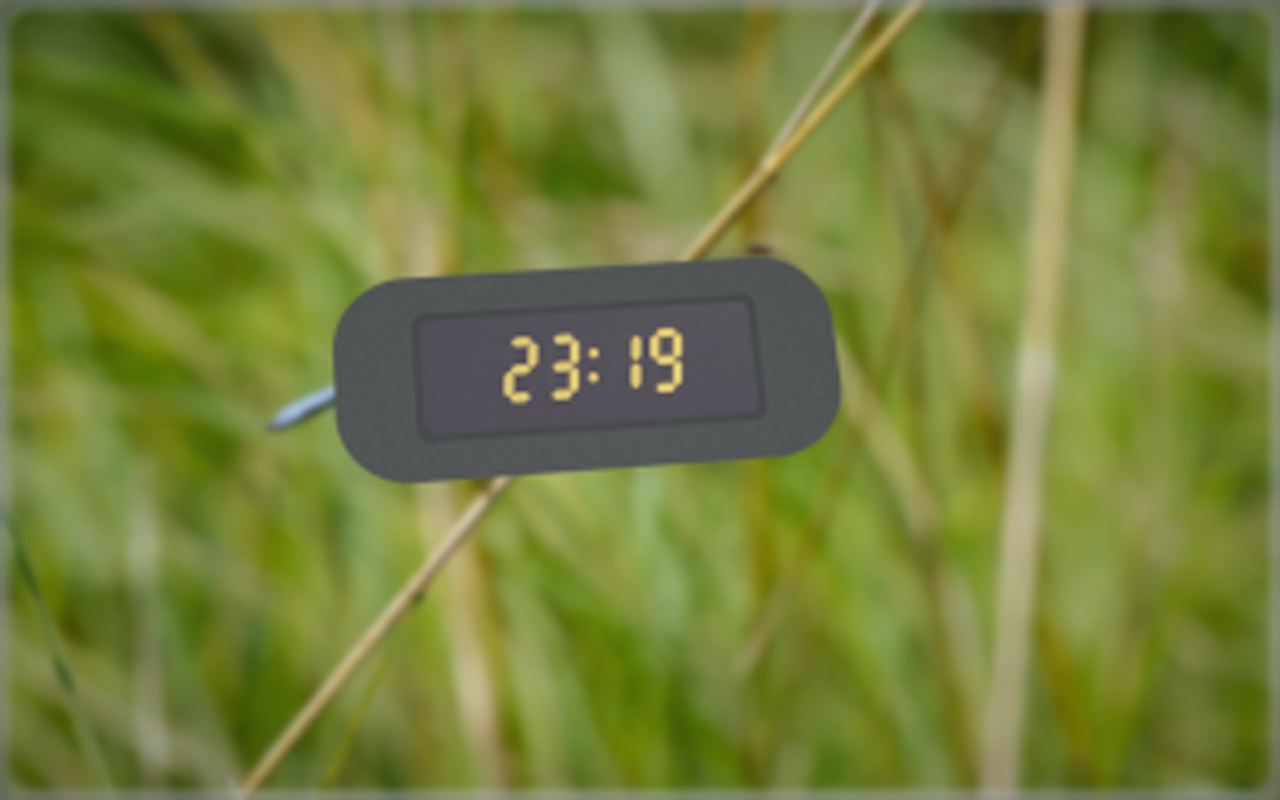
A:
23,19
